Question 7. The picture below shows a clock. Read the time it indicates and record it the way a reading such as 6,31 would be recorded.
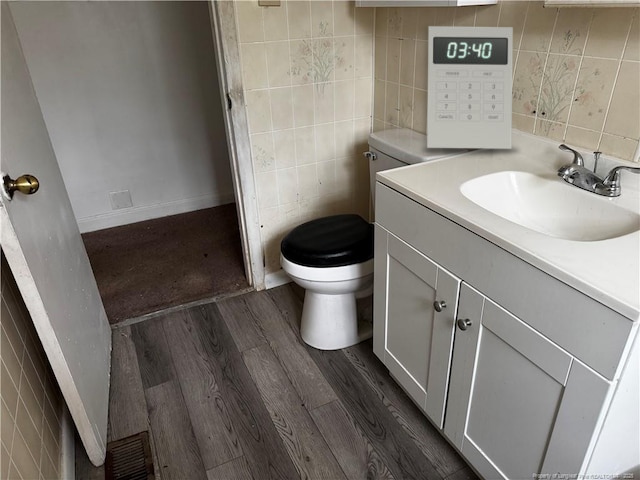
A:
3,40
